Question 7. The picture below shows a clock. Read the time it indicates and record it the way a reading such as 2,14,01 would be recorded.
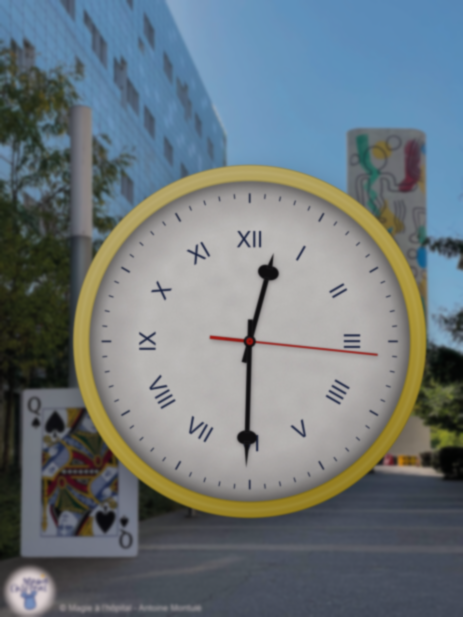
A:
12,30,16
